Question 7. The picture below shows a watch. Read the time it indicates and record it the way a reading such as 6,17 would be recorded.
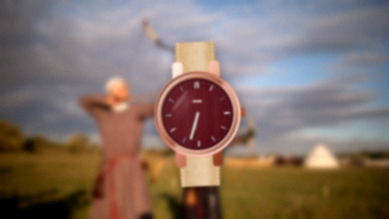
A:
6,33
